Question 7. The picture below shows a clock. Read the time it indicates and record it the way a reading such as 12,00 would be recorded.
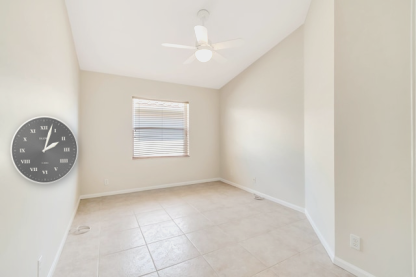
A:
2,03
